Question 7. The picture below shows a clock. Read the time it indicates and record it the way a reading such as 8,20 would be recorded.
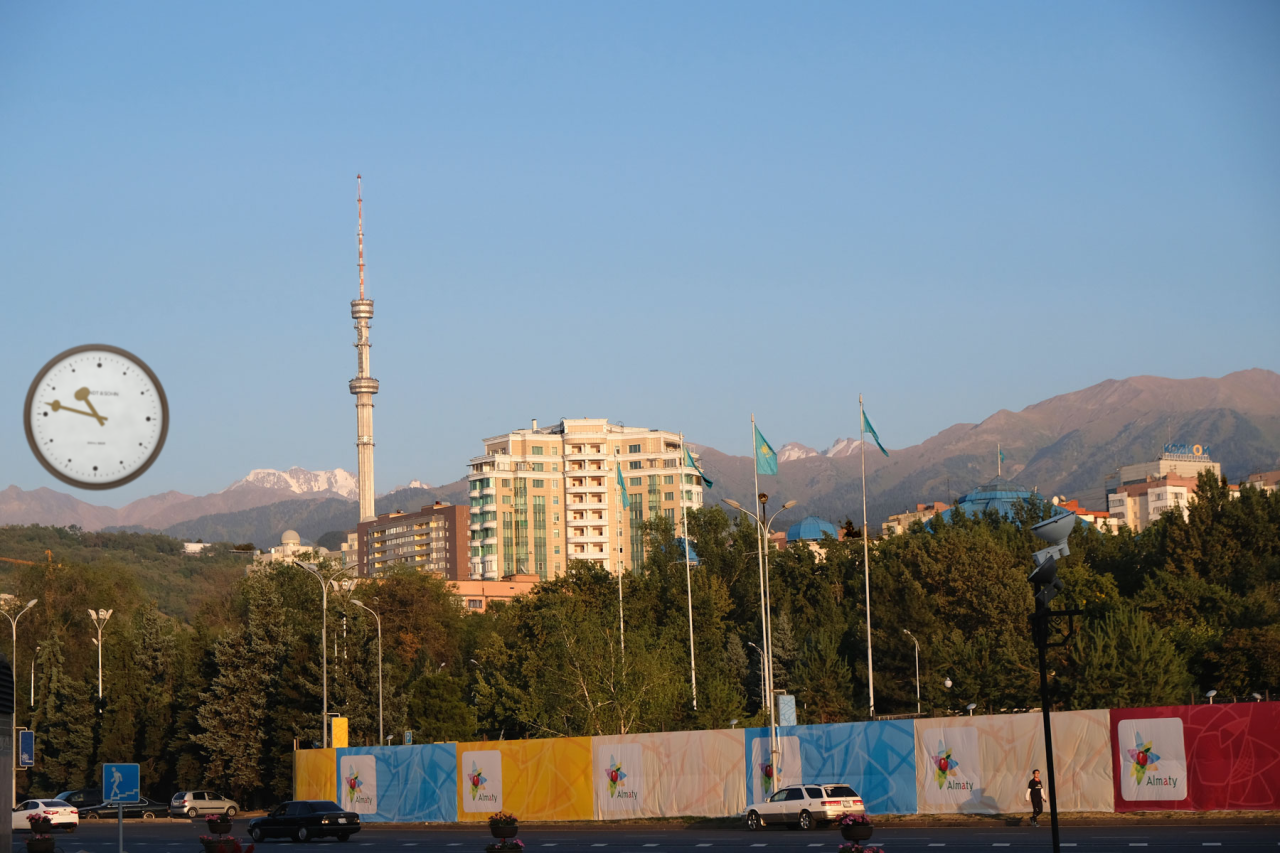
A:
10,47
